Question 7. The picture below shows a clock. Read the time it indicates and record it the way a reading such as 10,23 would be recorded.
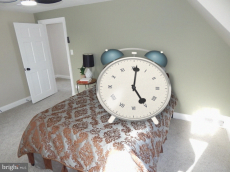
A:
5,01
